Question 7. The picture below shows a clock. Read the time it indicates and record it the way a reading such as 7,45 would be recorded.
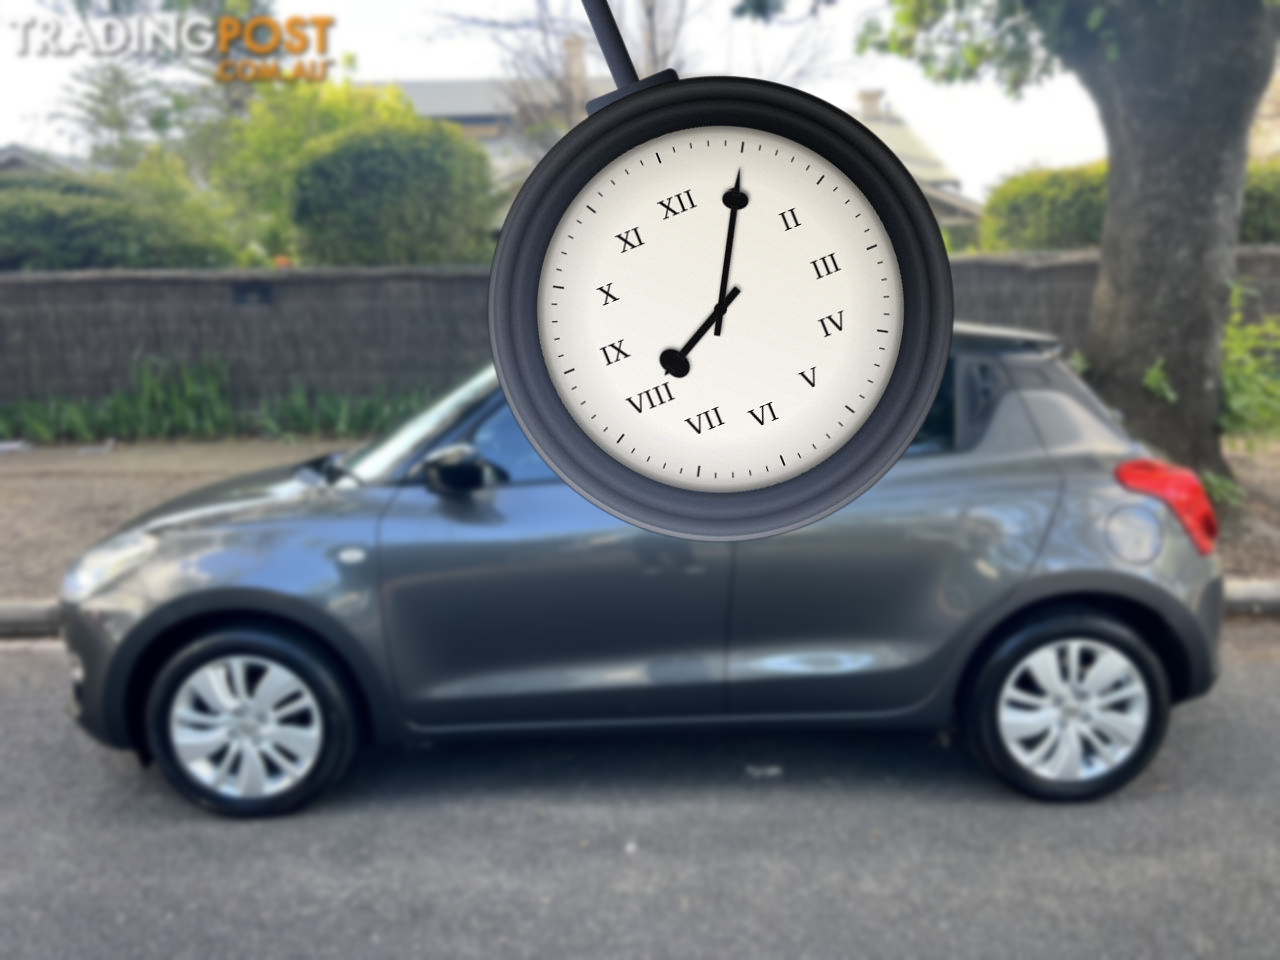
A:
8,05
